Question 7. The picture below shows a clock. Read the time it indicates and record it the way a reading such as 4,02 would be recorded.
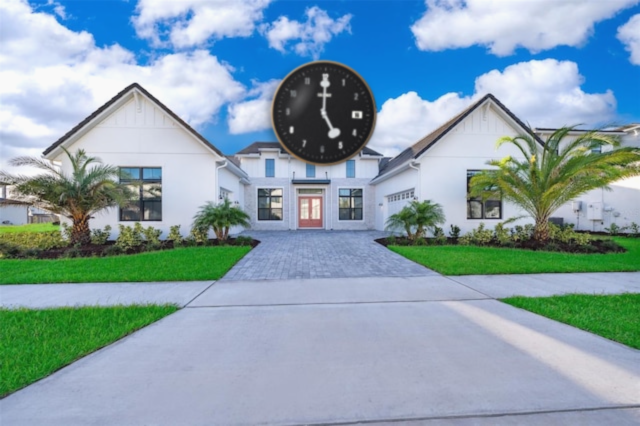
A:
5,00
